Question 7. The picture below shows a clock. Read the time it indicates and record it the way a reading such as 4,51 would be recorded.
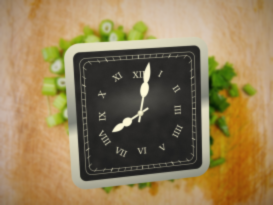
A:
8,02
